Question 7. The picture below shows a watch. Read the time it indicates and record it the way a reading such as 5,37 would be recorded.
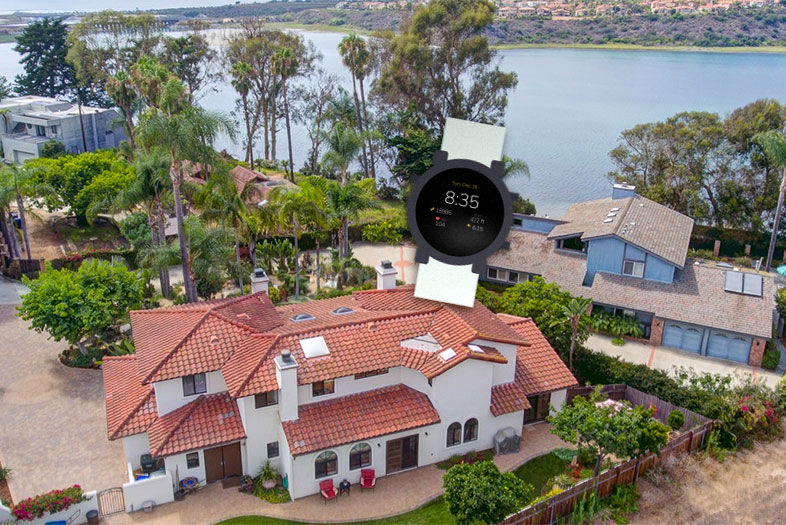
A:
8,35
